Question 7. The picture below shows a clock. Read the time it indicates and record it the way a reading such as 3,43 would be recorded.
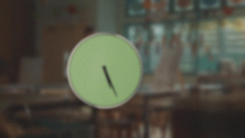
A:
5,26
